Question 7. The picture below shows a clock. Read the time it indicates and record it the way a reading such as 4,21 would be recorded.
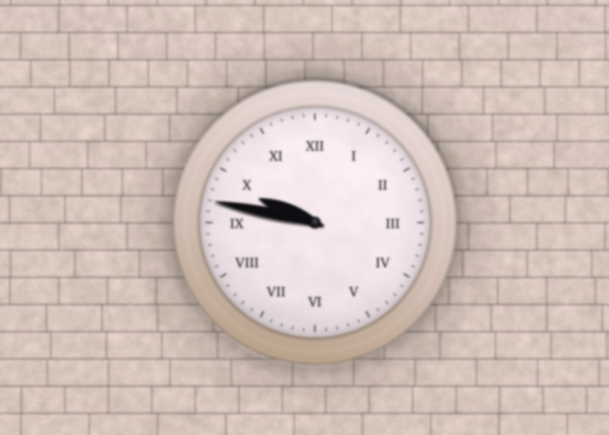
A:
9,47
